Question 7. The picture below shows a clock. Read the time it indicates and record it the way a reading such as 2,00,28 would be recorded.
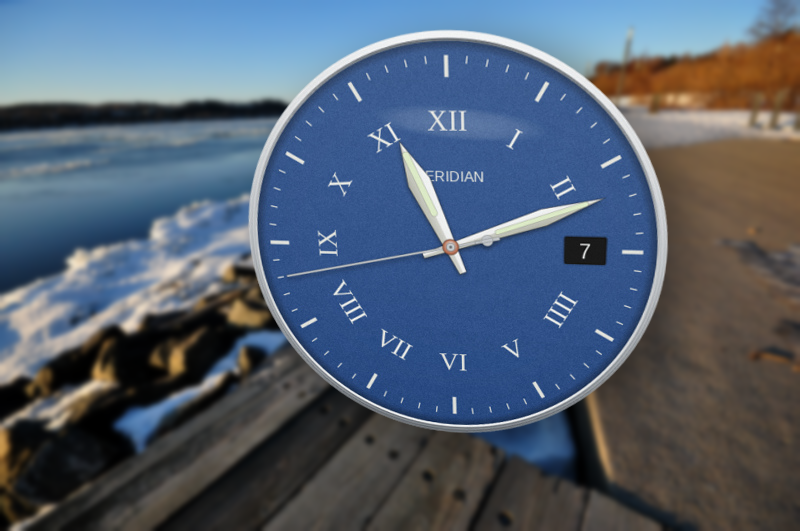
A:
11,11,43
